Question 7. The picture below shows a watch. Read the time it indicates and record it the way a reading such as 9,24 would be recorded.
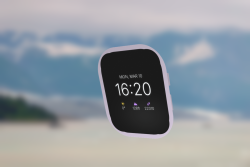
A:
16,20
